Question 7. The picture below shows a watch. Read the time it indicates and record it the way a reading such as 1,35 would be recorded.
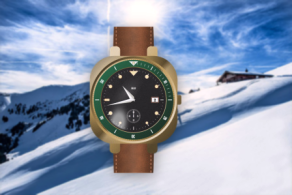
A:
10,43
